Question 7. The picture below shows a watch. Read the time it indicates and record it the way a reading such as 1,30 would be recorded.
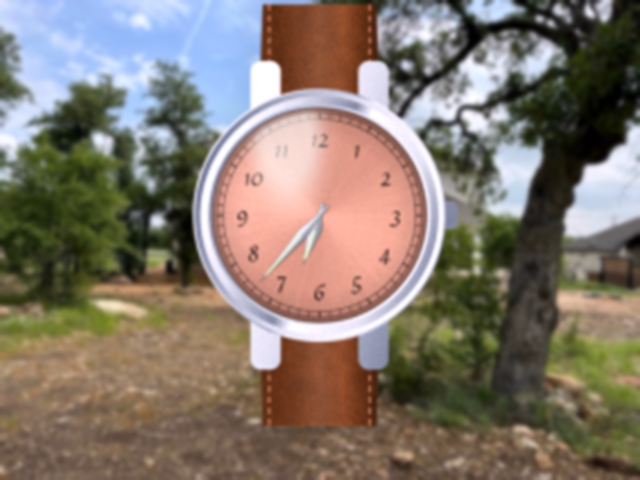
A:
6,37
